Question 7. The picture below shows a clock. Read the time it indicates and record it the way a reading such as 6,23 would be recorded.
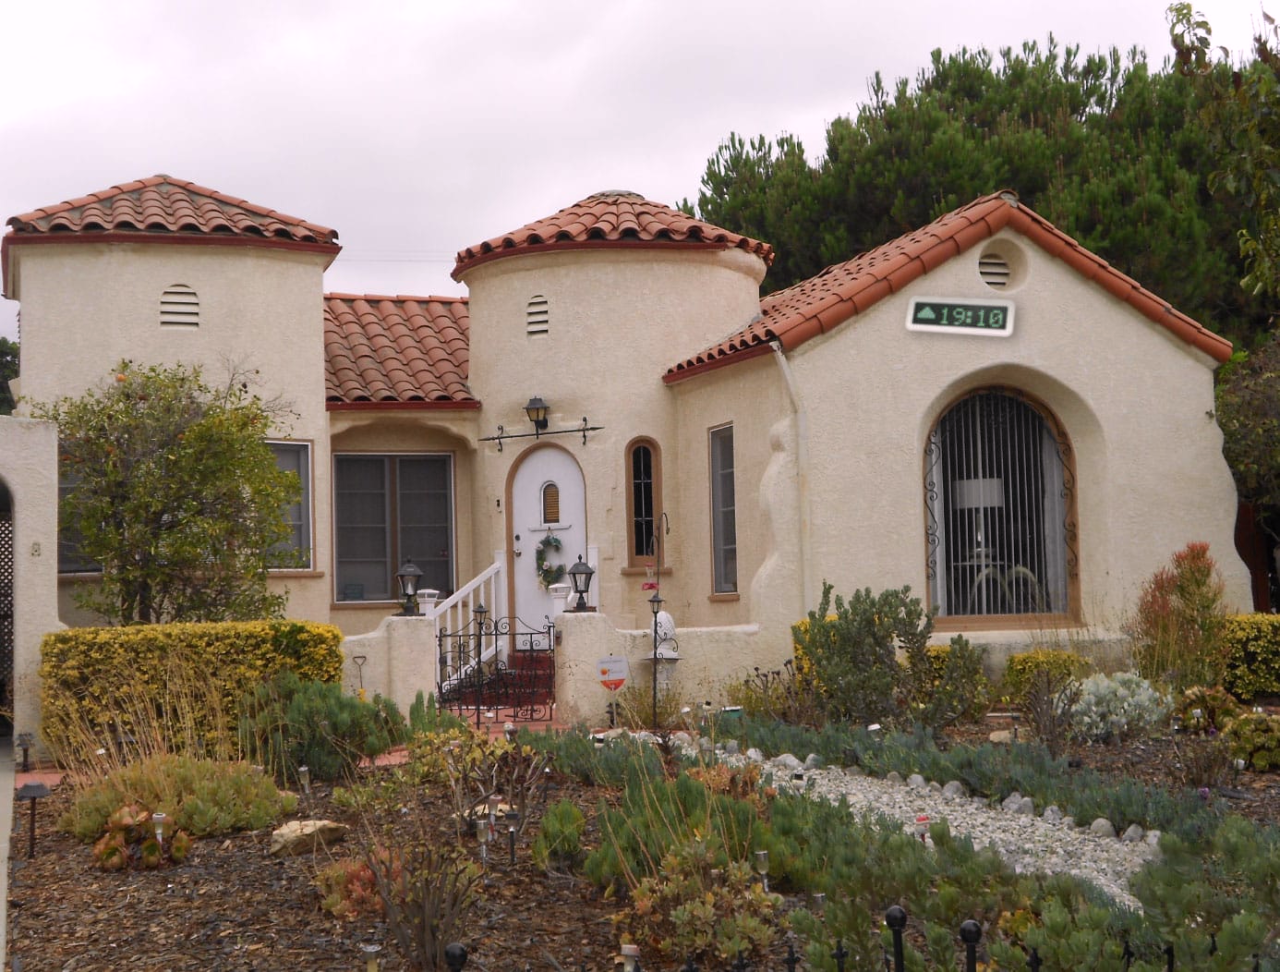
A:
19,10
